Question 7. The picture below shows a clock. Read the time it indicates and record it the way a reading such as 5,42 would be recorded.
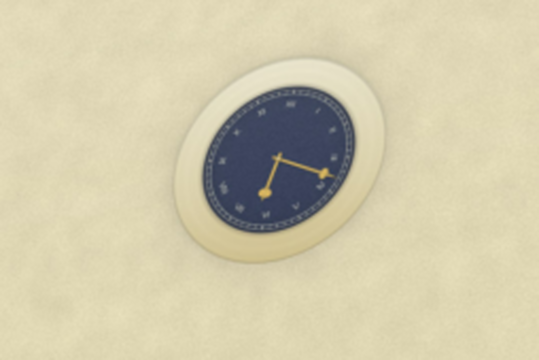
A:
6,18
